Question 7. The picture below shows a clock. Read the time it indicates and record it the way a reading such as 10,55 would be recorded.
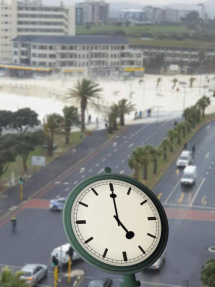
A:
5,00
